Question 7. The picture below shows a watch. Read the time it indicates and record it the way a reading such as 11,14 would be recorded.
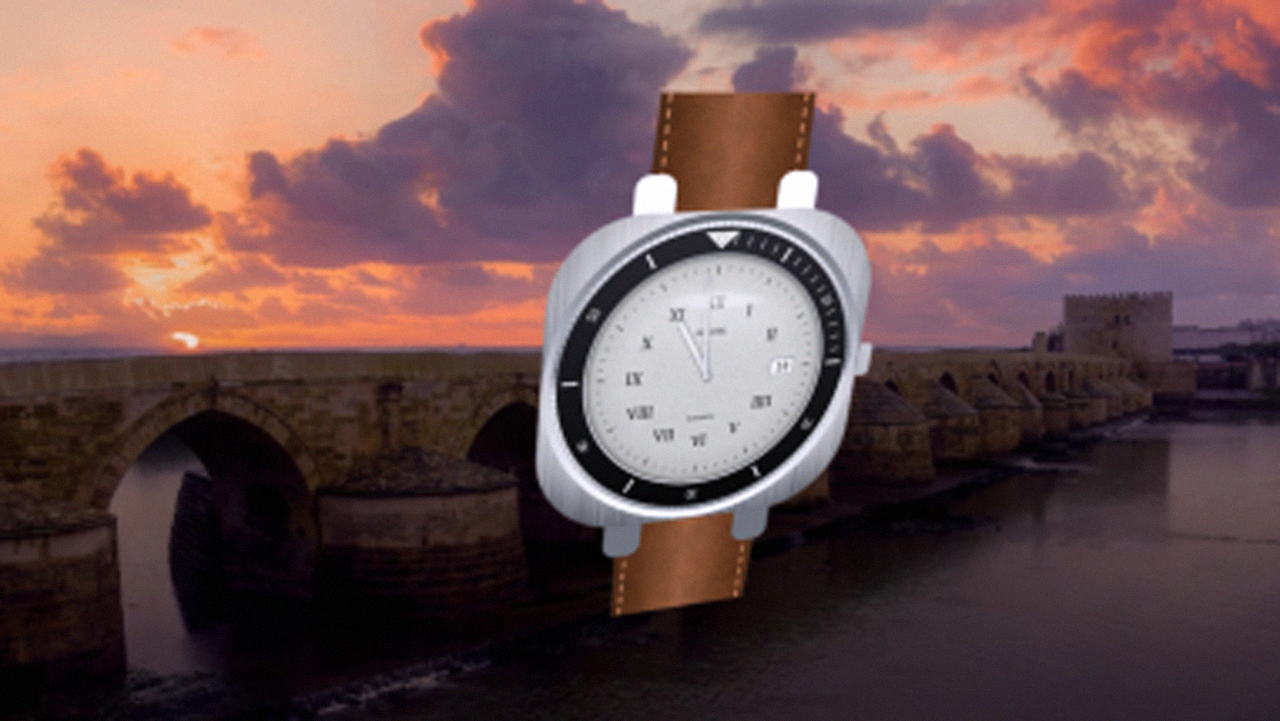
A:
10,59
